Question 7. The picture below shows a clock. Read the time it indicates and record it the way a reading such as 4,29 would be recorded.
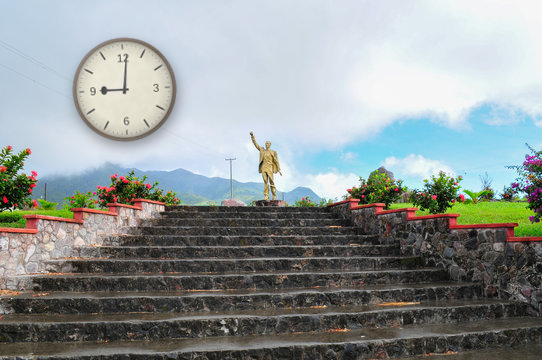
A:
9,01
